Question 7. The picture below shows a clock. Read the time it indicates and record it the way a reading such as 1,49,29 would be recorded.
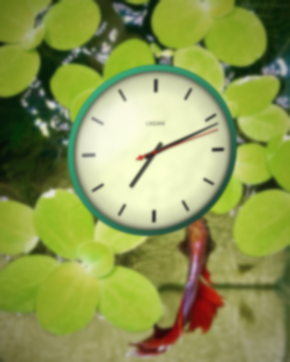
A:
7,11,12
